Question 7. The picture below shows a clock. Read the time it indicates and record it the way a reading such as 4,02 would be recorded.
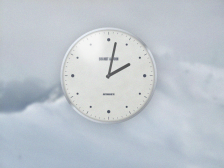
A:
2,02
